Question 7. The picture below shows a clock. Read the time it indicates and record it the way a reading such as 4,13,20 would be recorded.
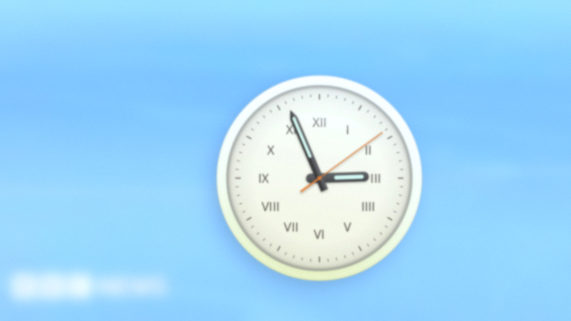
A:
2,56,09
